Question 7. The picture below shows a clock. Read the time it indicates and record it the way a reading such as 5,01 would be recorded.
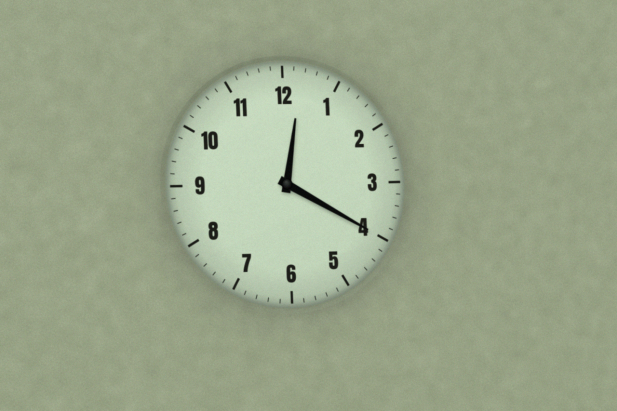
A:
12,20
